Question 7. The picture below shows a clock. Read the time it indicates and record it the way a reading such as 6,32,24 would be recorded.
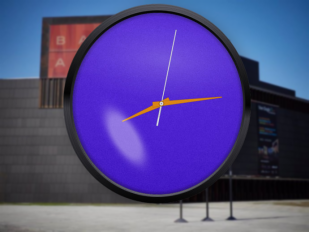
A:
8,14,02
